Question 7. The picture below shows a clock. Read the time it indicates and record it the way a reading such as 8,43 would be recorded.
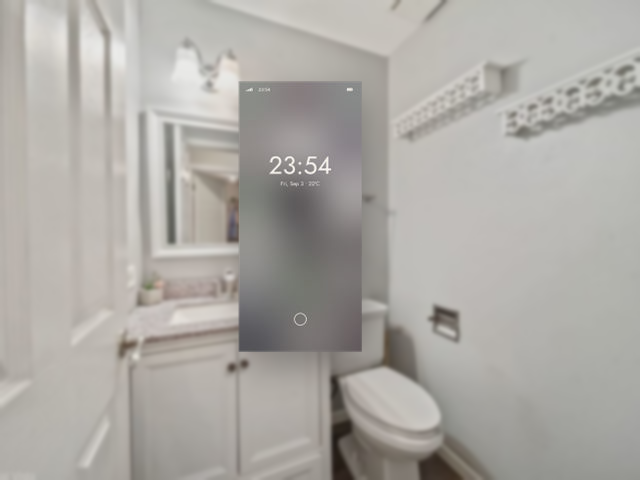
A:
23,54
